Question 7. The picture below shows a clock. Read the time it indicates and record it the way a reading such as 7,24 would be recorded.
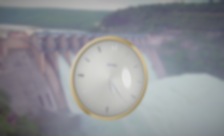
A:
5,23
